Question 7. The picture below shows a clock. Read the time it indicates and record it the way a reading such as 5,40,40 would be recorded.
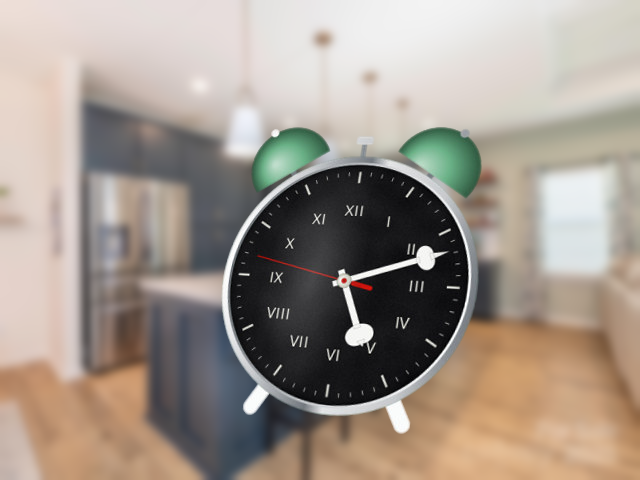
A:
5,11,47
